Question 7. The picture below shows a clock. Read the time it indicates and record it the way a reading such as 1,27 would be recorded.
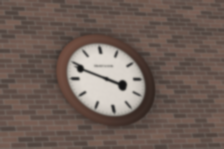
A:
3,49
